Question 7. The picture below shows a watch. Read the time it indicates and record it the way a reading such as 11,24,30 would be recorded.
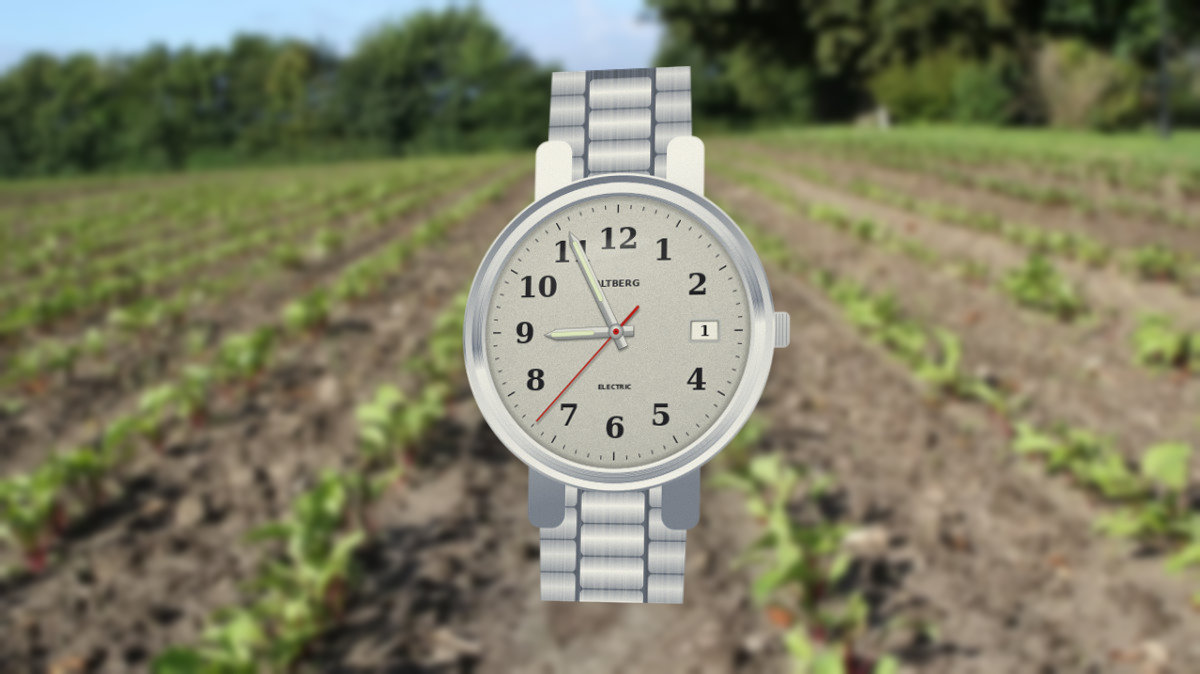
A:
8,55,37
